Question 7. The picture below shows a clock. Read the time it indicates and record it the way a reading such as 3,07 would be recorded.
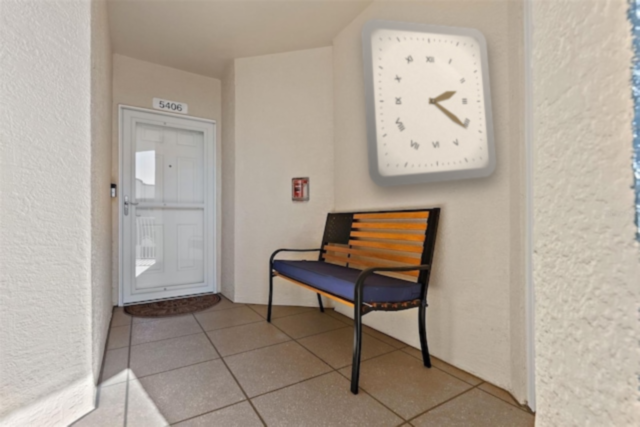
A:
2,21
